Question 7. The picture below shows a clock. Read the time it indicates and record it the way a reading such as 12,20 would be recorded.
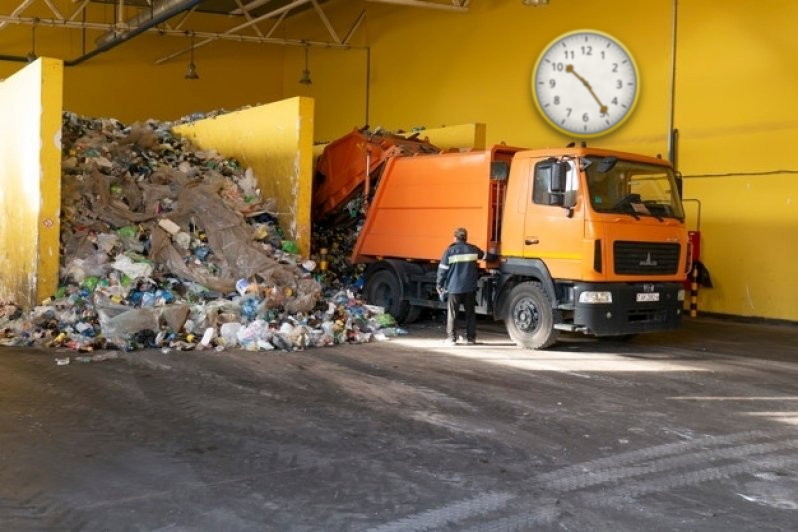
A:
10,24
